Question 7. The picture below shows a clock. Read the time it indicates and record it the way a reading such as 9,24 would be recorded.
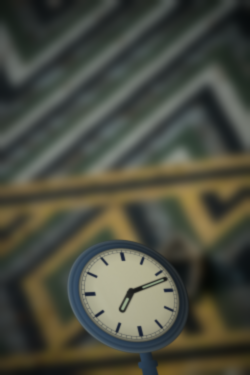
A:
7,12
